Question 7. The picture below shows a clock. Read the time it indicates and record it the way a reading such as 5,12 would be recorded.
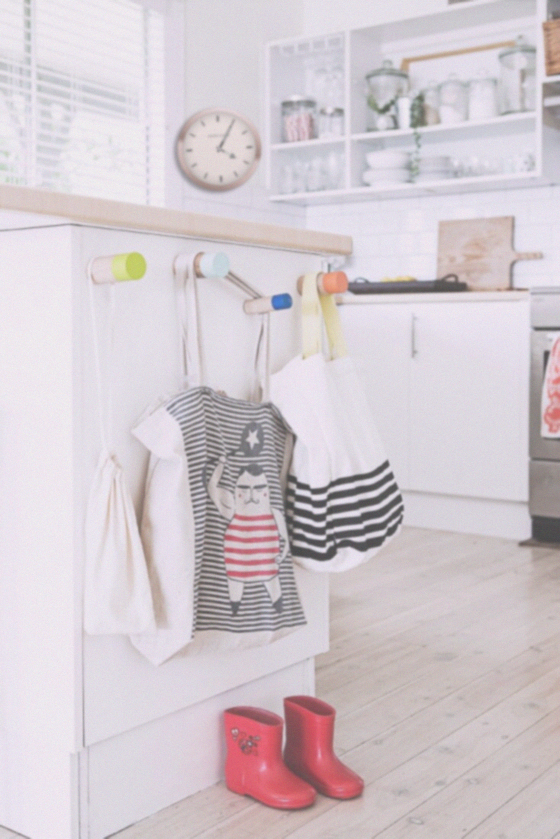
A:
4,05
